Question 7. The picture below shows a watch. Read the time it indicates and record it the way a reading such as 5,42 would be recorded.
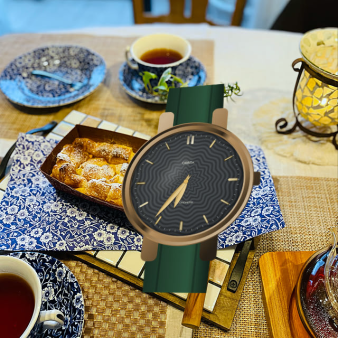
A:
6,36
